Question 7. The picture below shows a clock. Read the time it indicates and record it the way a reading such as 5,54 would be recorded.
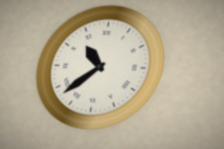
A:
10,38
